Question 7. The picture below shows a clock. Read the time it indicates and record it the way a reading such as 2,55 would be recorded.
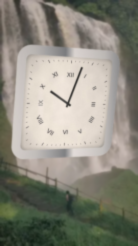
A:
10,03
